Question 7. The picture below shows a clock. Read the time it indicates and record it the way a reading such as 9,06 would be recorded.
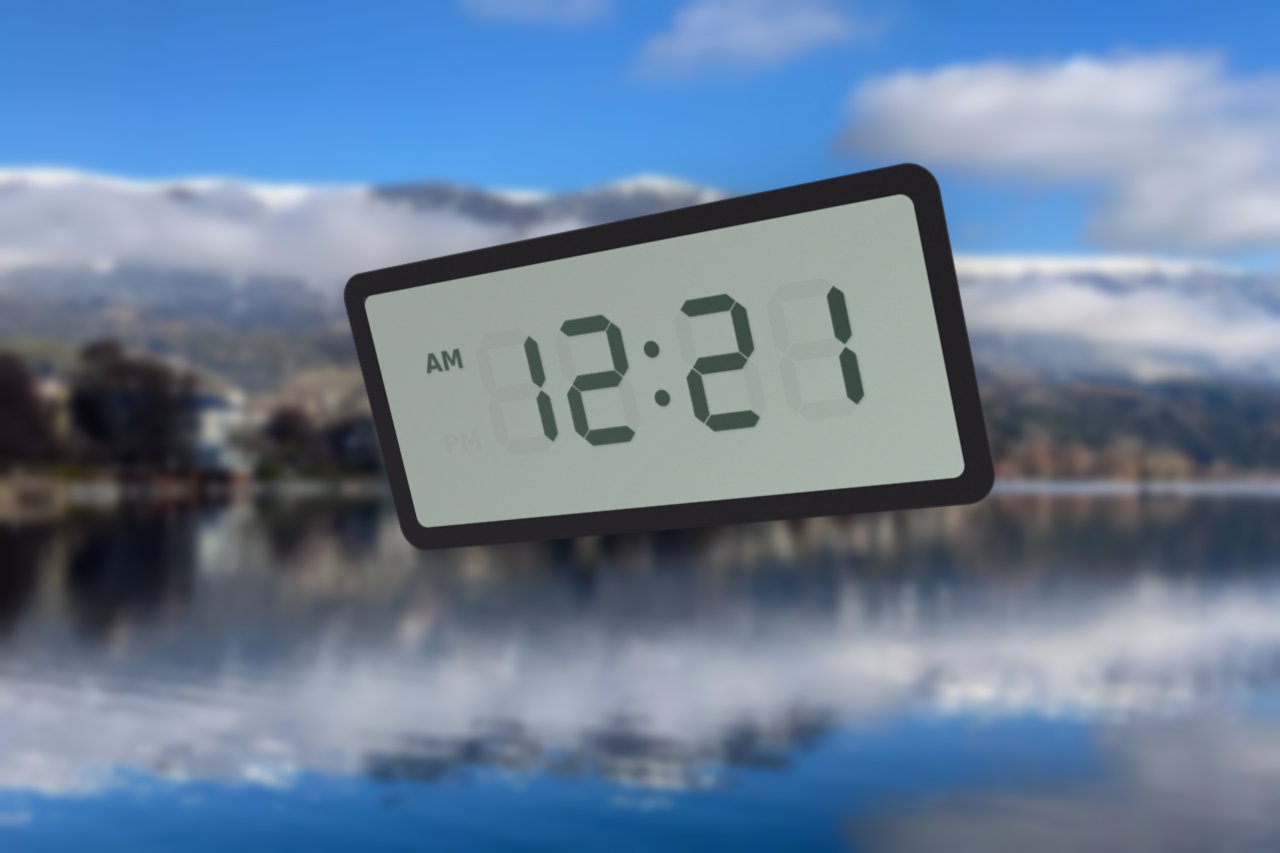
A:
12,21
